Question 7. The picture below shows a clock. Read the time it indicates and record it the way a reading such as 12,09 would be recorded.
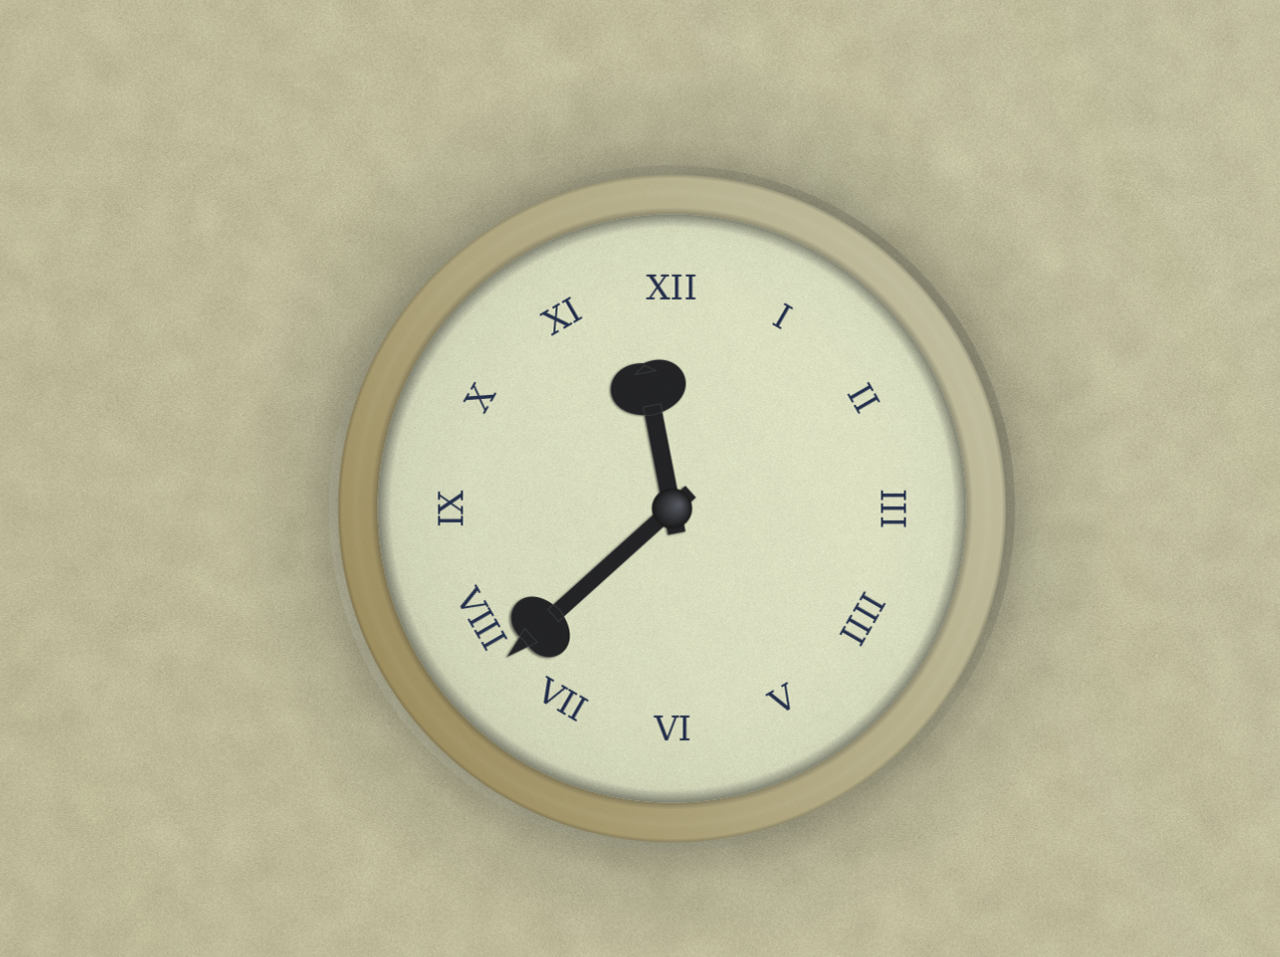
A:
11,38
